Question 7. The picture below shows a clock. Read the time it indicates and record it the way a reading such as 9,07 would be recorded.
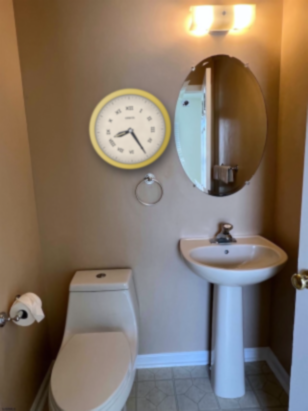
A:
8,25
